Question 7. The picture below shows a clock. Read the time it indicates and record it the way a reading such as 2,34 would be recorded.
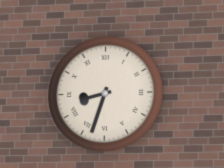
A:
8,33
